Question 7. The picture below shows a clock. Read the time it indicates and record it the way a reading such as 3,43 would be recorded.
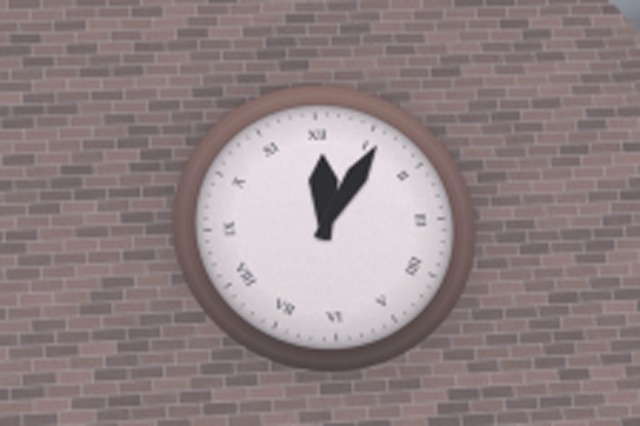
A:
12,06
